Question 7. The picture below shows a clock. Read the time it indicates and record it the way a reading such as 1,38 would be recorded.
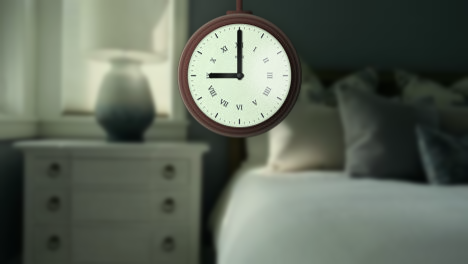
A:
9,00
